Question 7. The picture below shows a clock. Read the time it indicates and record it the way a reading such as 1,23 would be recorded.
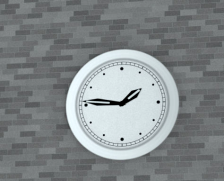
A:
1,46
